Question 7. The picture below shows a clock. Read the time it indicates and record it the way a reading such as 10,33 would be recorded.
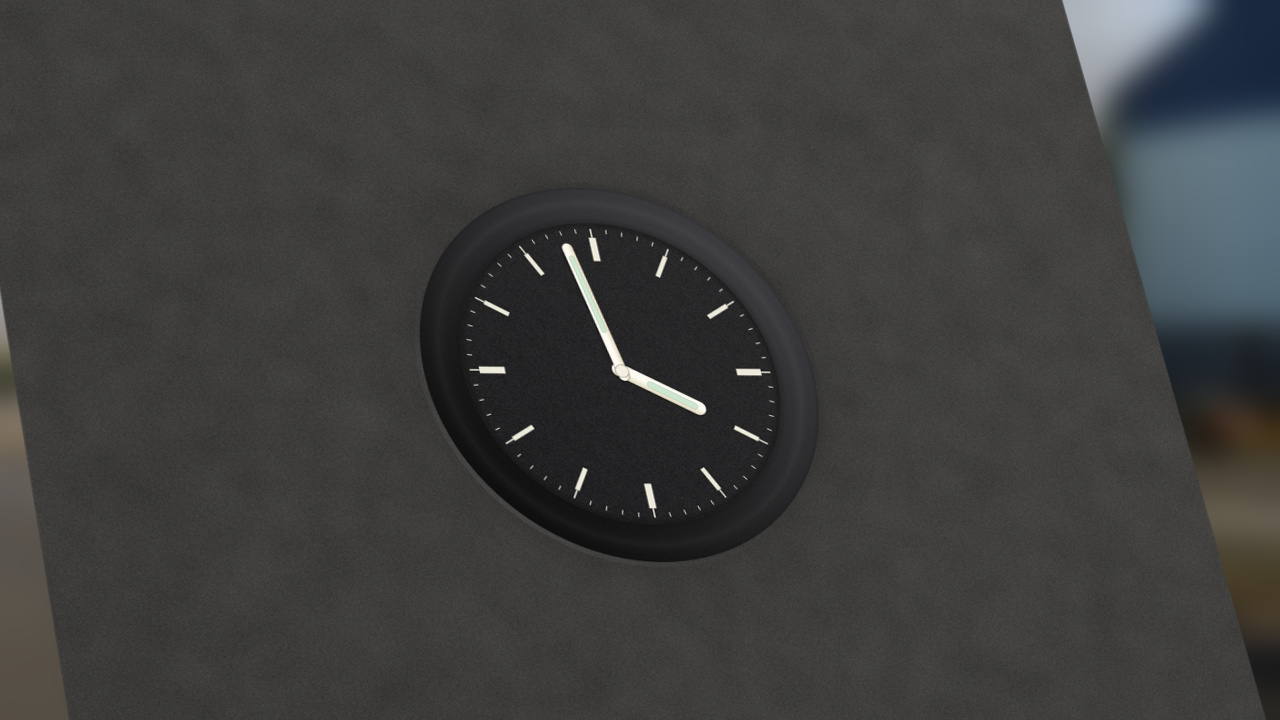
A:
3,58
